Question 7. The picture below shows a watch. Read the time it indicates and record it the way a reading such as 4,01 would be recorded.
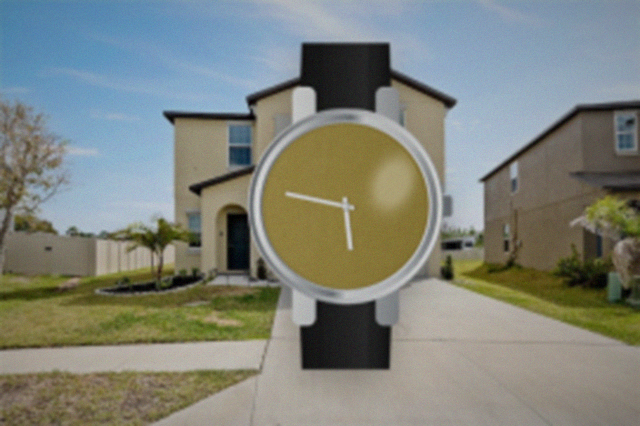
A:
5,47
